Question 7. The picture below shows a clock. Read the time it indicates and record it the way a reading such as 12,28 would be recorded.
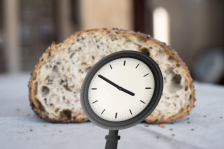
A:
3,50
